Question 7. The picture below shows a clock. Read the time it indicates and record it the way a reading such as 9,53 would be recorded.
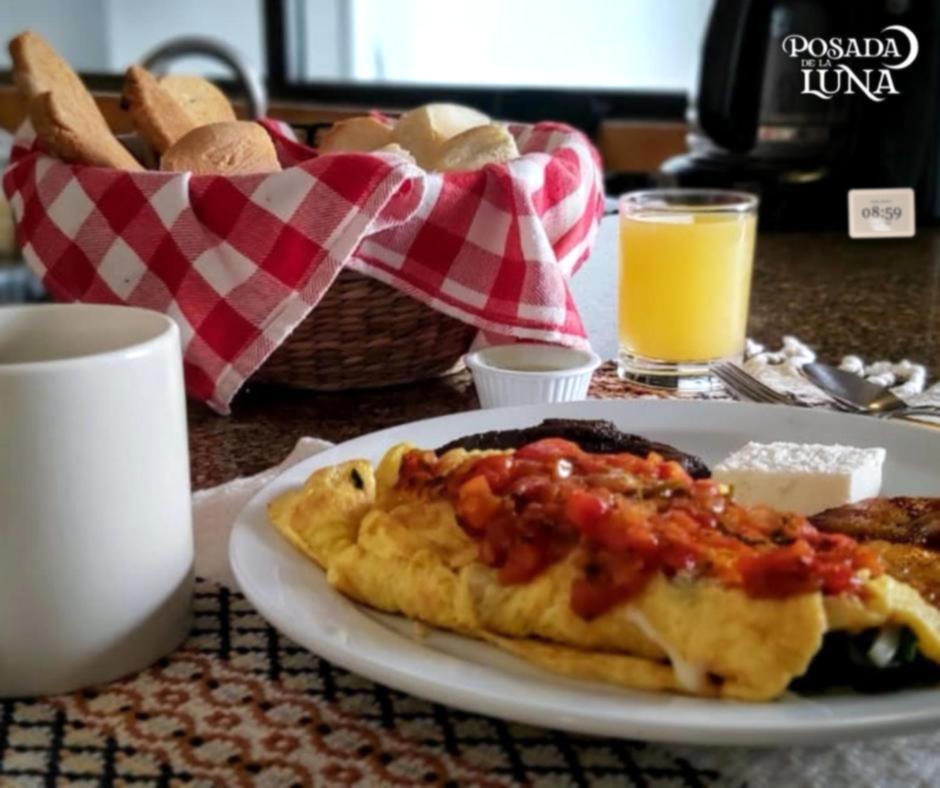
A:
8,59
